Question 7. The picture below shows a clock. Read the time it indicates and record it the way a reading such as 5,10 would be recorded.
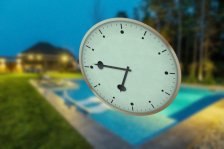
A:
6,46
